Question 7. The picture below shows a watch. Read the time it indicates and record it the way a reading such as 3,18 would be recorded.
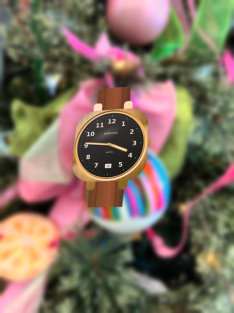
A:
3,46
